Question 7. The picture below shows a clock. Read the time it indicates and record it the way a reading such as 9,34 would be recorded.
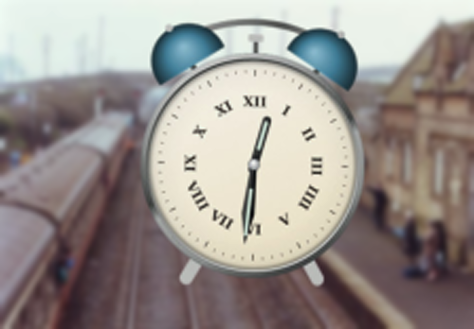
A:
12,31
